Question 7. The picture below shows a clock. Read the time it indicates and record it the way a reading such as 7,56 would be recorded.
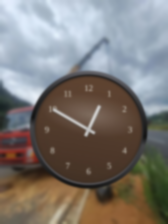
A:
12,50
